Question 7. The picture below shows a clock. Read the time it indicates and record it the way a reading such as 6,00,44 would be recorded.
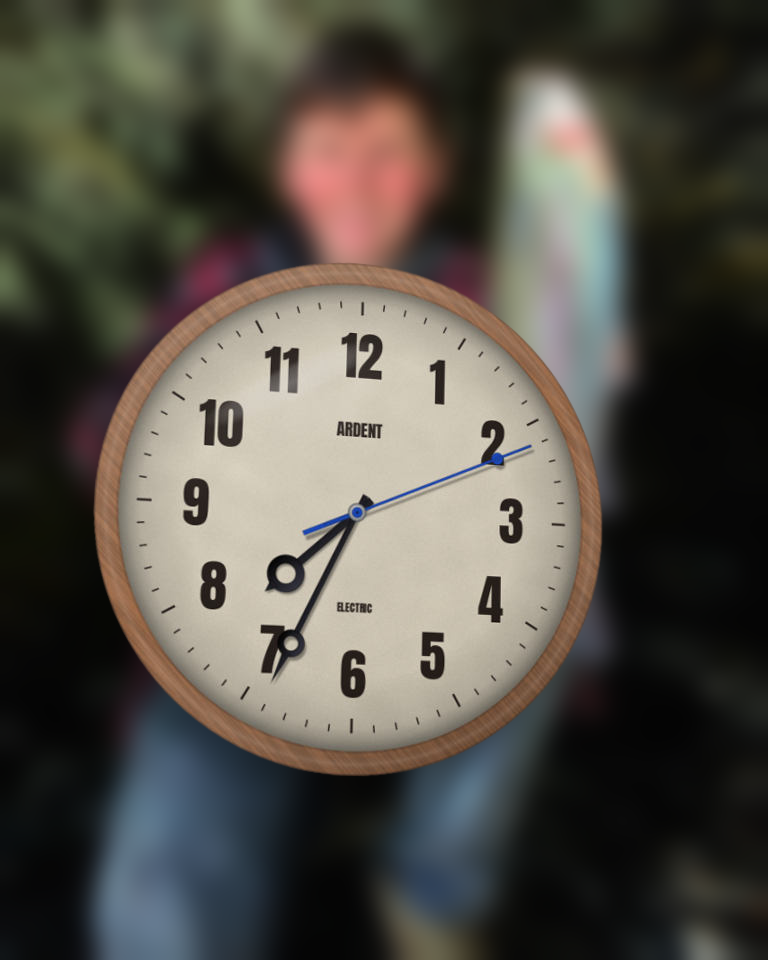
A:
7,34,11
